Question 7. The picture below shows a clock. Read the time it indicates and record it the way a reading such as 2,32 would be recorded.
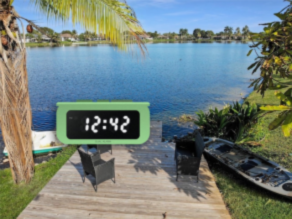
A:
12,42
